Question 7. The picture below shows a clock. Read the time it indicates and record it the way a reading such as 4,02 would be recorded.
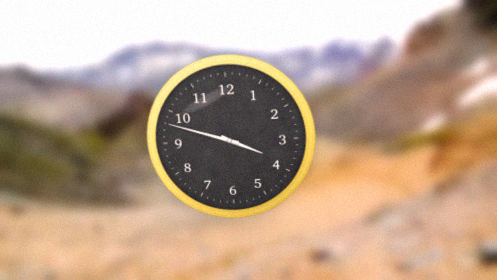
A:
3,48
